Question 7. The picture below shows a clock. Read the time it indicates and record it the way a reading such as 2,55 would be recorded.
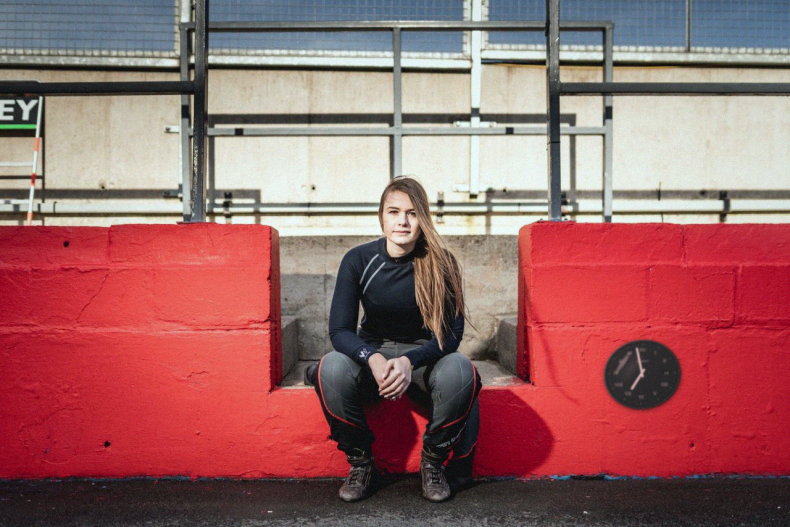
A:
6,58
